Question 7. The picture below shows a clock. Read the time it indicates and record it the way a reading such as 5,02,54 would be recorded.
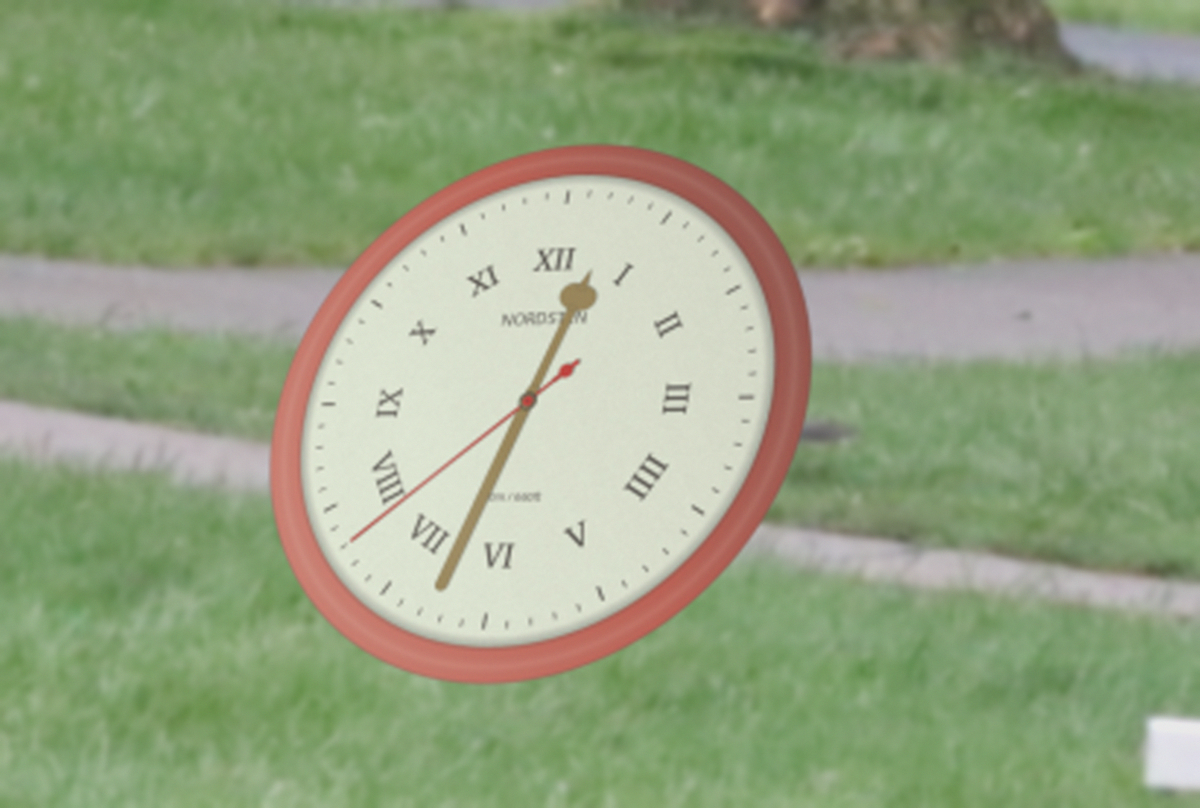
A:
12,32,38
